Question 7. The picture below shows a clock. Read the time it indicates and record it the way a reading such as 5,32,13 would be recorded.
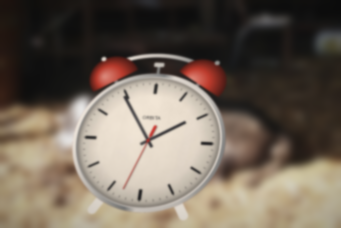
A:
1,54,33
